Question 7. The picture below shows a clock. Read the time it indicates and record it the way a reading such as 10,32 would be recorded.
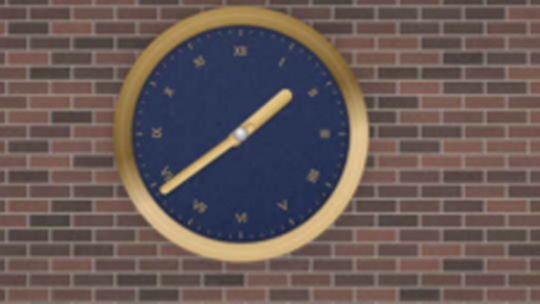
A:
1,39
